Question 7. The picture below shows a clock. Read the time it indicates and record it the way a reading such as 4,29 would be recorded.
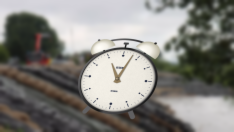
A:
11,03
